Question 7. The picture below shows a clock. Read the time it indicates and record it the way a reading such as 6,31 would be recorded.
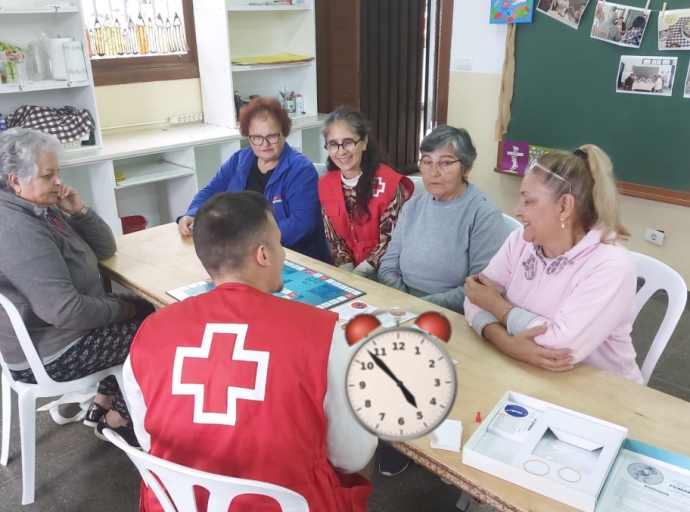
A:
4,53
